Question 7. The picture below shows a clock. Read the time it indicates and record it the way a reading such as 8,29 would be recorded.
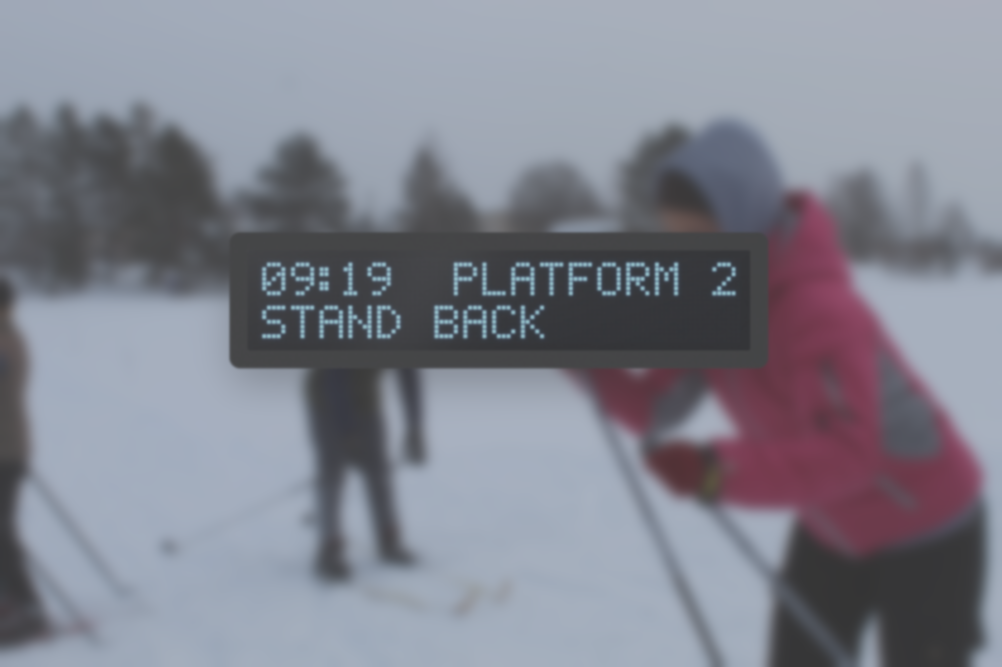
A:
9,19
